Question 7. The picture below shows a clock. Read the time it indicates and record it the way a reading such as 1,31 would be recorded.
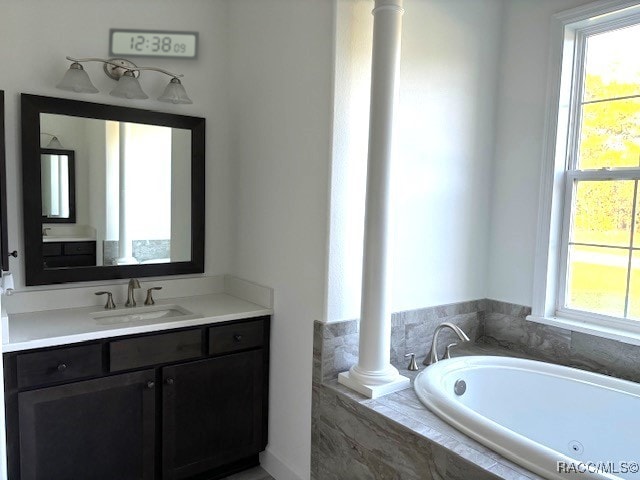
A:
12,38
